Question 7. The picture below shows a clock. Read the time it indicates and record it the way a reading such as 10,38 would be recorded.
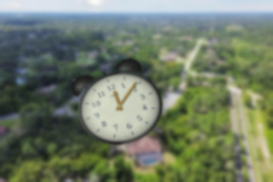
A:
12,09
